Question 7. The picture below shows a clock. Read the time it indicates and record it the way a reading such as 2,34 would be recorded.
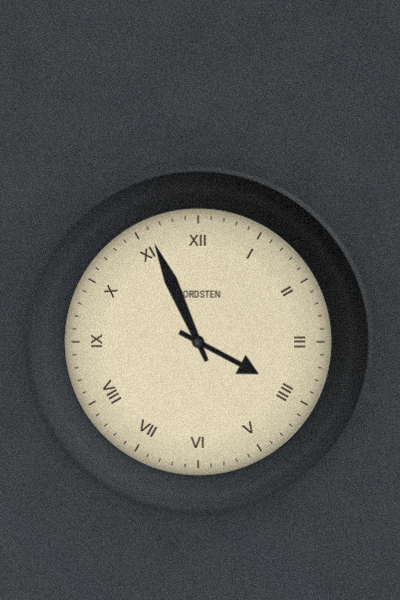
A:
3,56
